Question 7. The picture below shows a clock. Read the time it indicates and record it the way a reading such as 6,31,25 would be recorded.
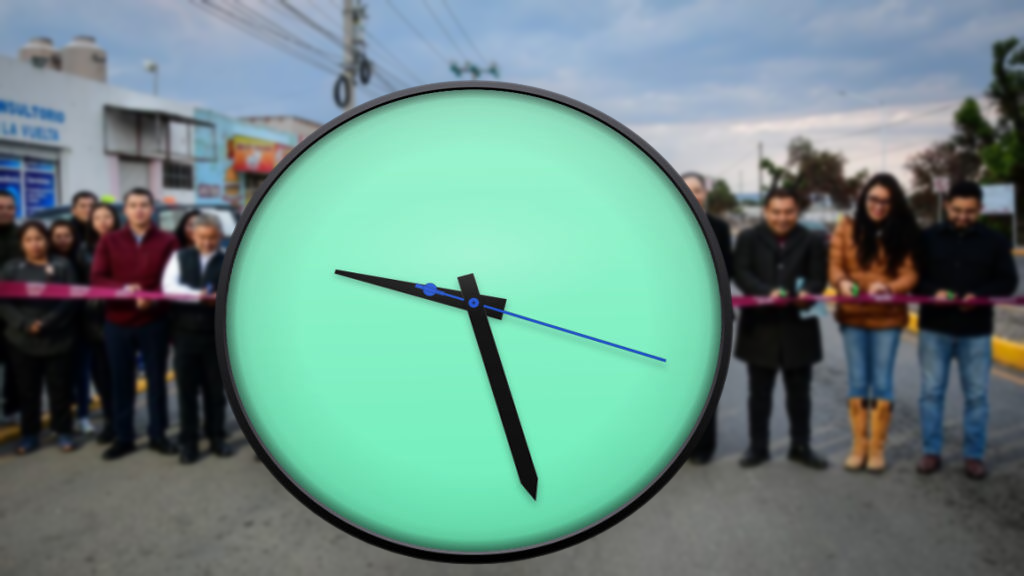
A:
9,27,18
